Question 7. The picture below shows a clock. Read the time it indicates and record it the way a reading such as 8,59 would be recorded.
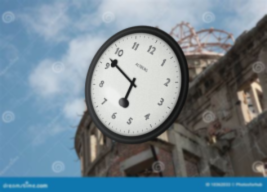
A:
5,47
